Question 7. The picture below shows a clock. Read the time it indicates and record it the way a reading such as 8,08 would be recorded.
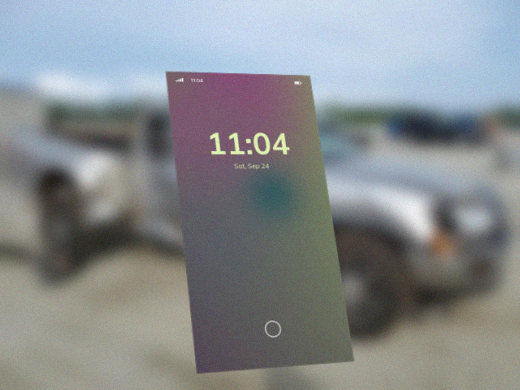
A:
11,04
